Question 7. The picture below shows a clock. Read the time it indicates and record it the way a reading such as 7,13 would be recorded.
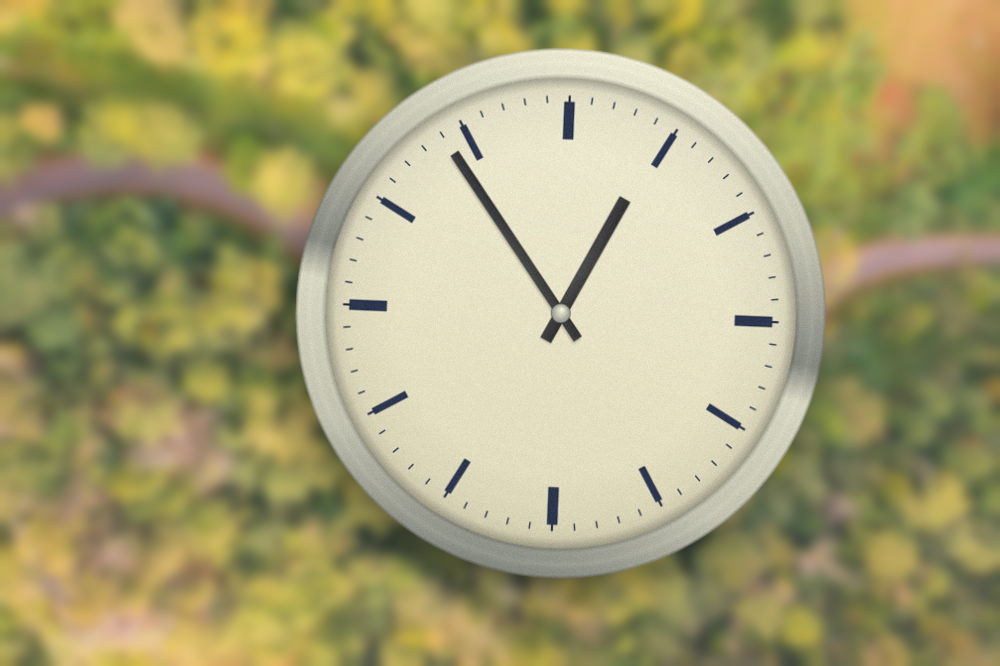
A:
12,54
